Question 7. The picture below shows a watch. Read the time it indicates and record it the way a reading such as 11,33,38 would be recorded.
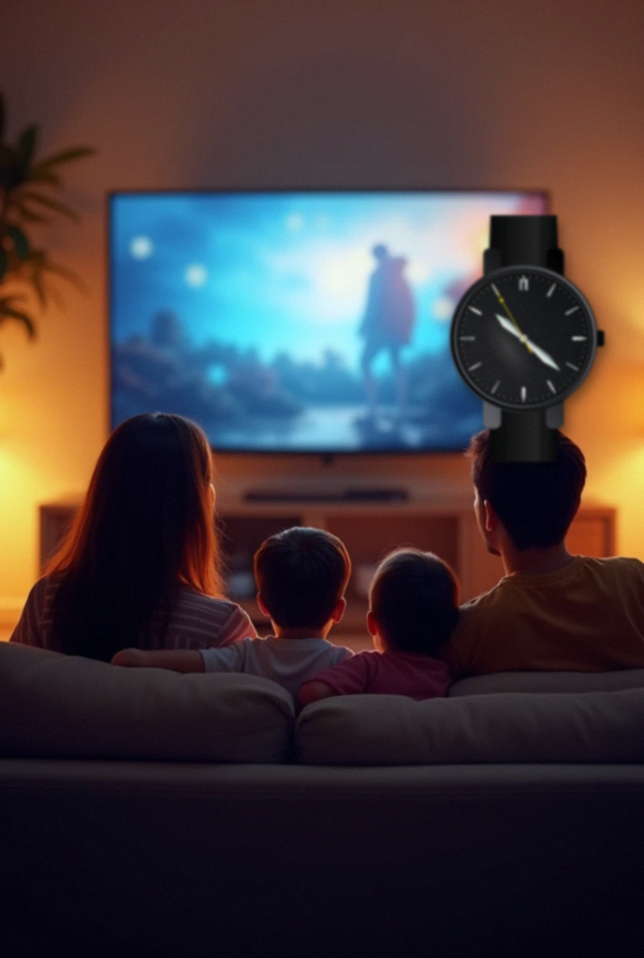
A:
10,21,55
